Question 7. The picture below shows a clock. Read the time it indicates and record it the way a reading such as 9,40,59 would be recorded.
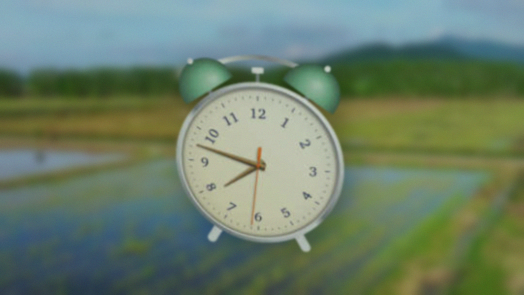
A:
7,47,31
